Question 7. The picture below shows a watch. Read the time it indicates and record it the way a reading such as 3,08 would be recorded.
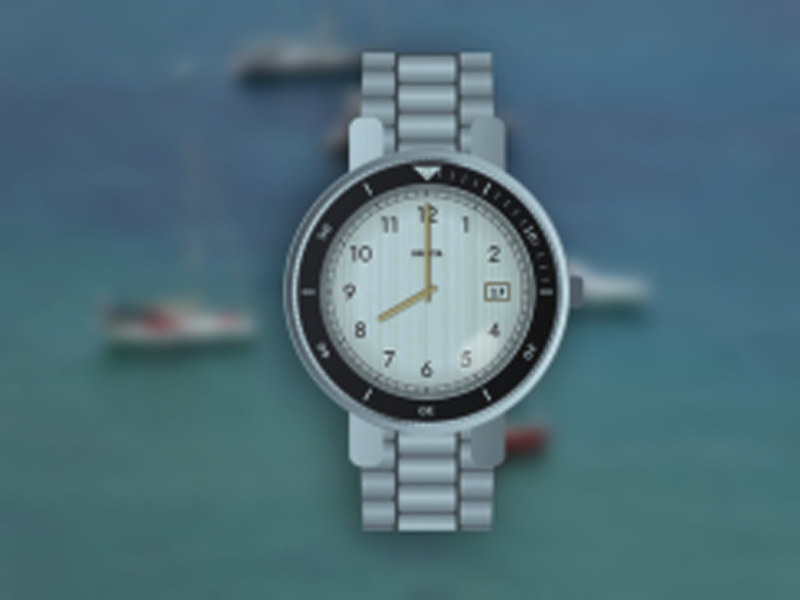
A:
8,00
